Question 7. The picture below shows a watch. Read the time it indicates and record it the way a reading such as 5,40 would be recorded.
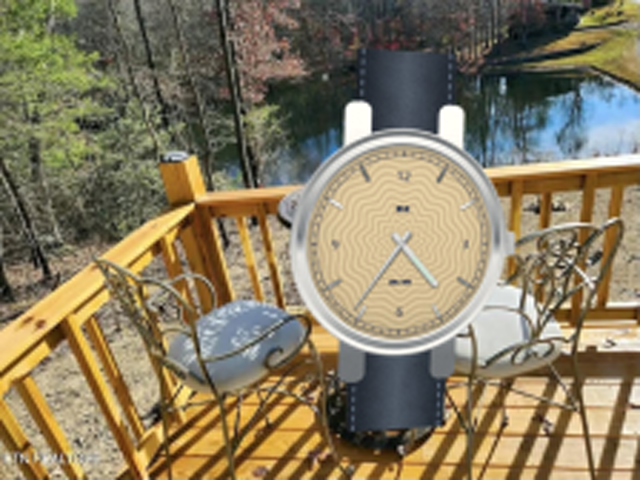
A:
4,36
